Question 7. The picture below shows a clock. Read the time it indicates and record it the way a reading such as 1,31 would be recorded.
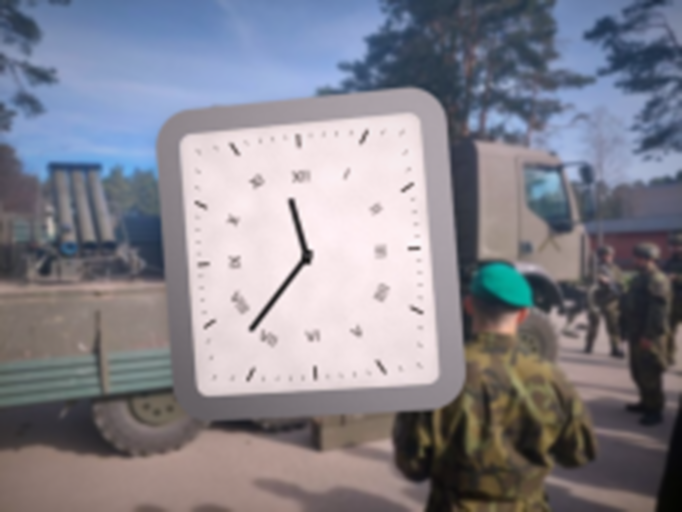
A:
11,37
